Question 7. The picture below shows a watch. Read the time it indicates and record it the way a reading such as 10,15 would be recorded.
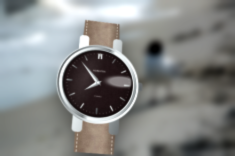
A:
7,53
